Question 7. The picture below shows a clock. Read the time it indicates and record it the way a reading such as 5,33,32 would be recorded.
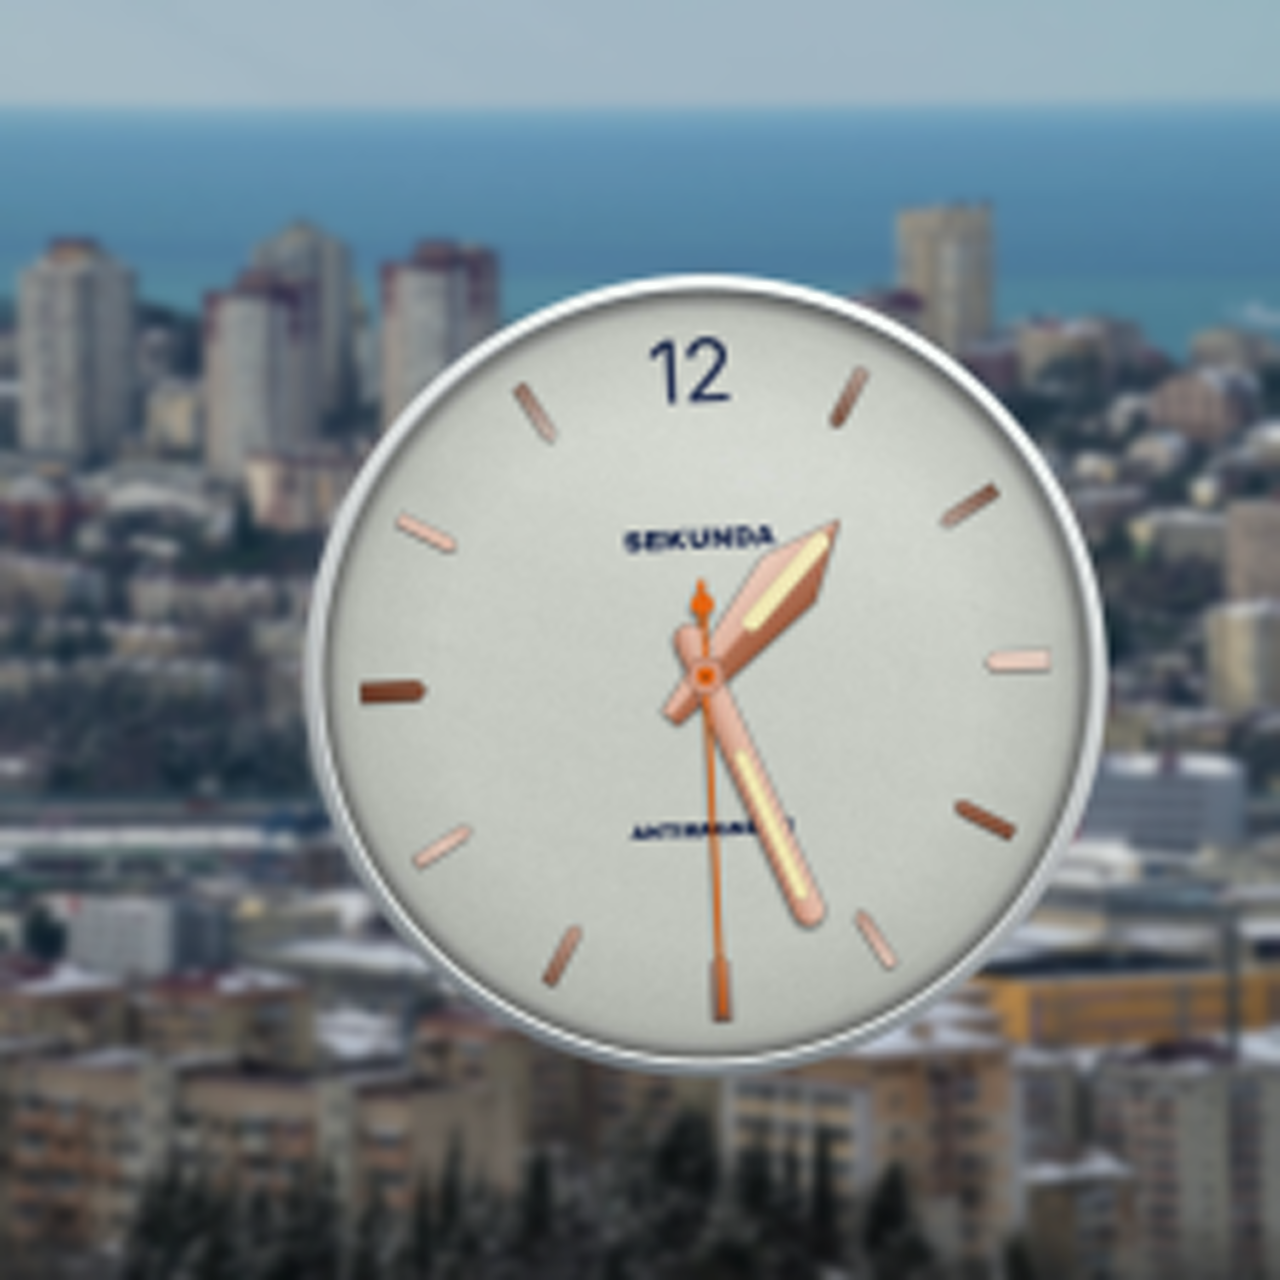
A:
1,26,30
